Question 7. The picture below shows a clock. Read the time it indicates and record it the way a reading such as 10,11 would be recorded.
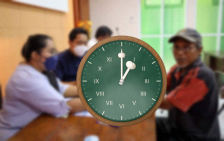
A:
1,00
